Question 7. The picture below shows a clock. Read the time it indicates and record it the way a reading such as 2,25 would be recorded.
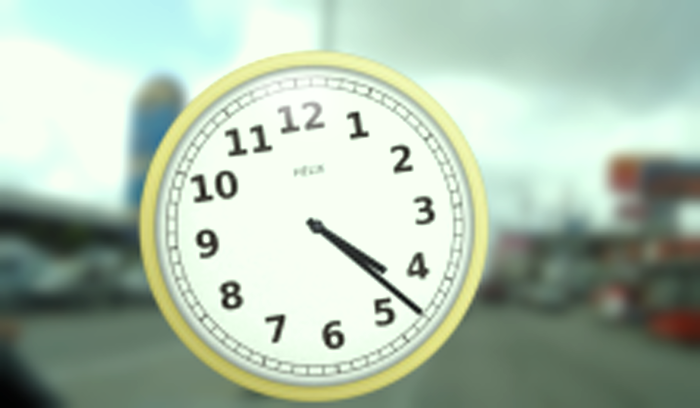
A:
4,23
